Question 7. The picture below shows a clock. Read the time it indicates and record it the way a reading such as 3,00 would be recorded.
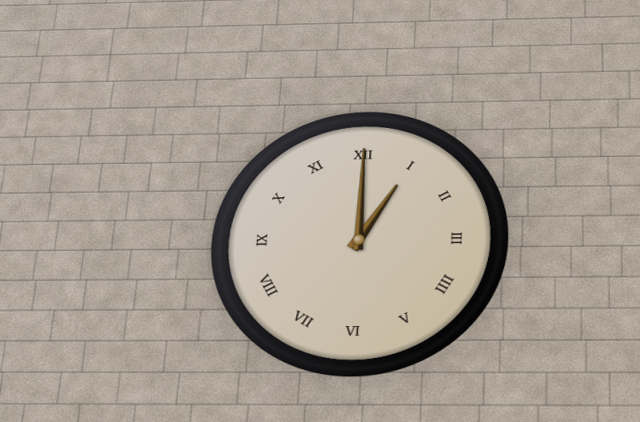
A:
1,00
